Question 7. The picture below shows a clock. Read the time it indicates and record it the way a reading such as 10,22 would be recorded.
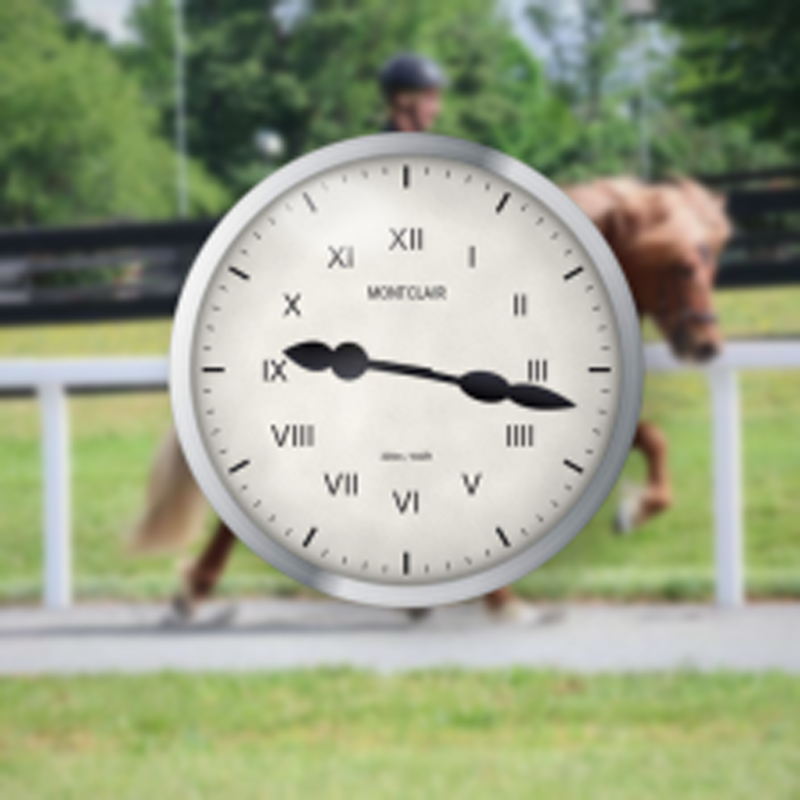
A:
9,17
